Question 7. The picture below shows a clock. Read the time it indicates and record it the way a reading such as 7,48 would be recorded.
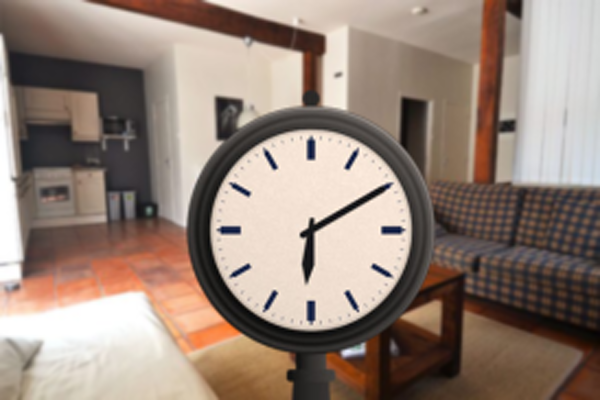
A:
6,10
